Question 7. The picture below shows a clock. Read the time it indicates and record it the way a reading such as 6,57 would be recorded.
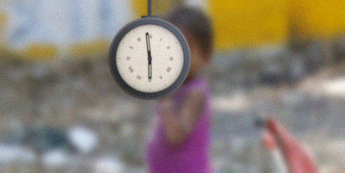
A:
5,59
